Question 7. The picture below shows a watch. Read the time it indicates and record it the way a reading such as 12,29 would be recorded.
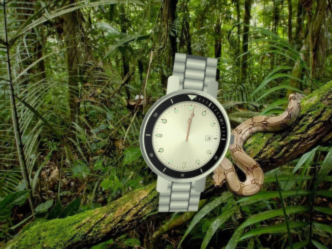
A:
12,01
